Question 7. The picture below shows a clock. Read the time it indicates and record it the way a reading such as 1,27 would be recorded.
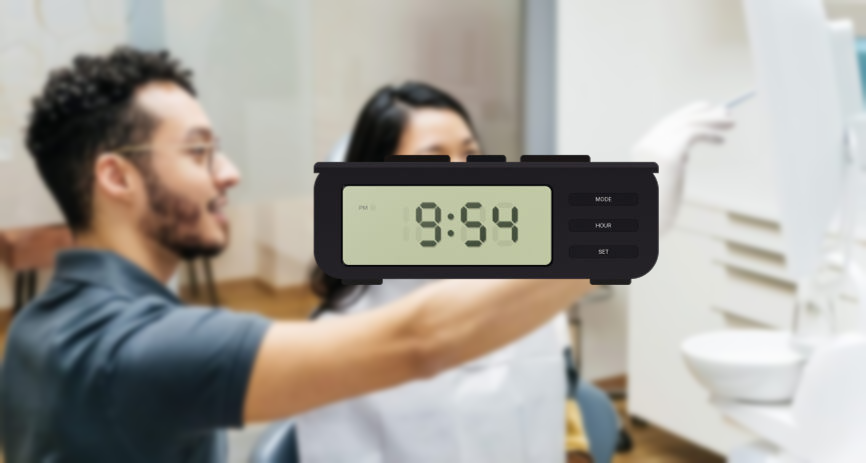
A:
9,54
